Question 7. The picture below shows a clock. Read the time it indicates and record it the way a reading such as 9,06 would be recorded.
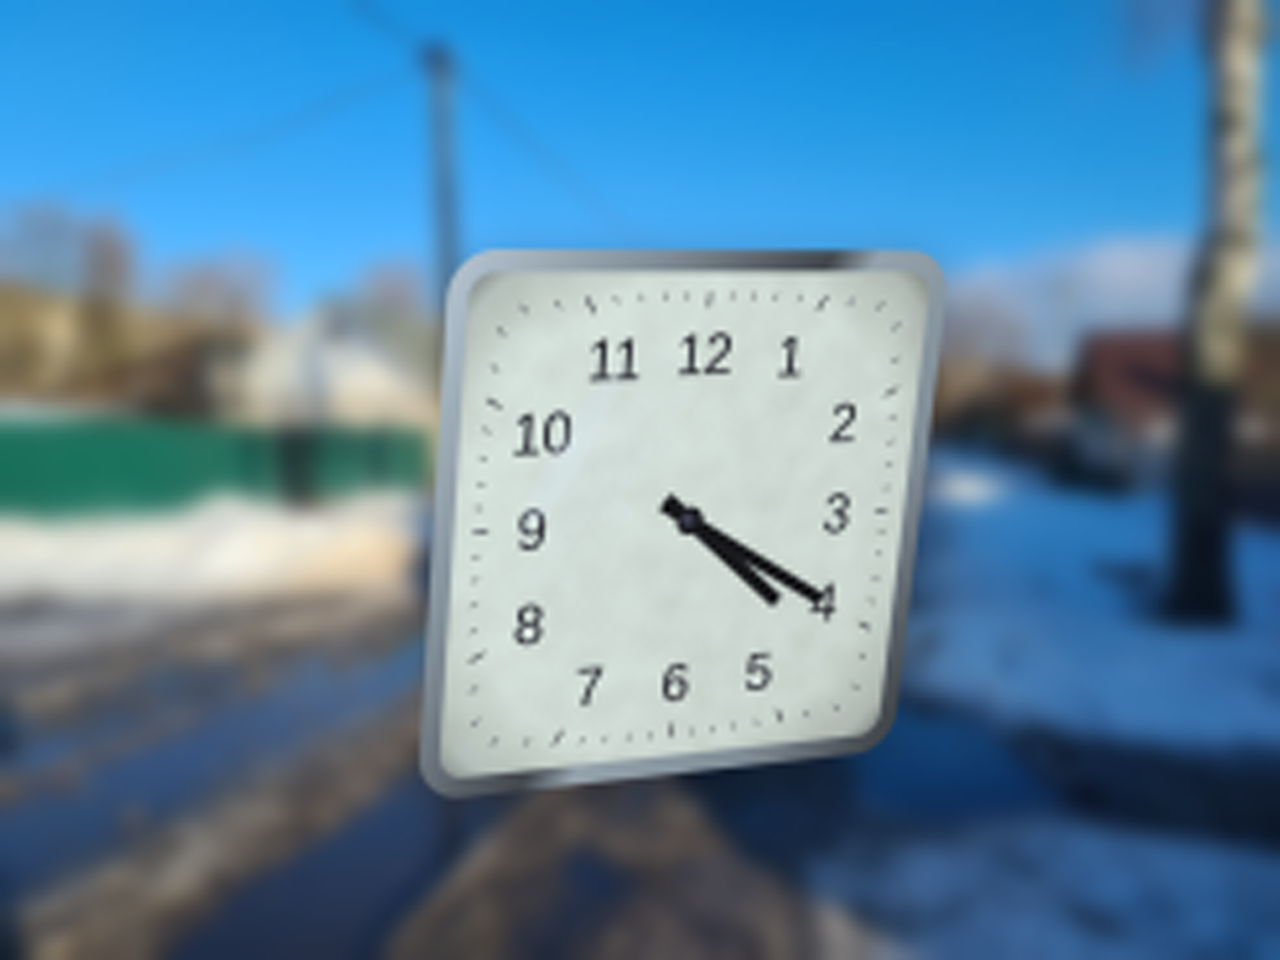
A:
4,20
